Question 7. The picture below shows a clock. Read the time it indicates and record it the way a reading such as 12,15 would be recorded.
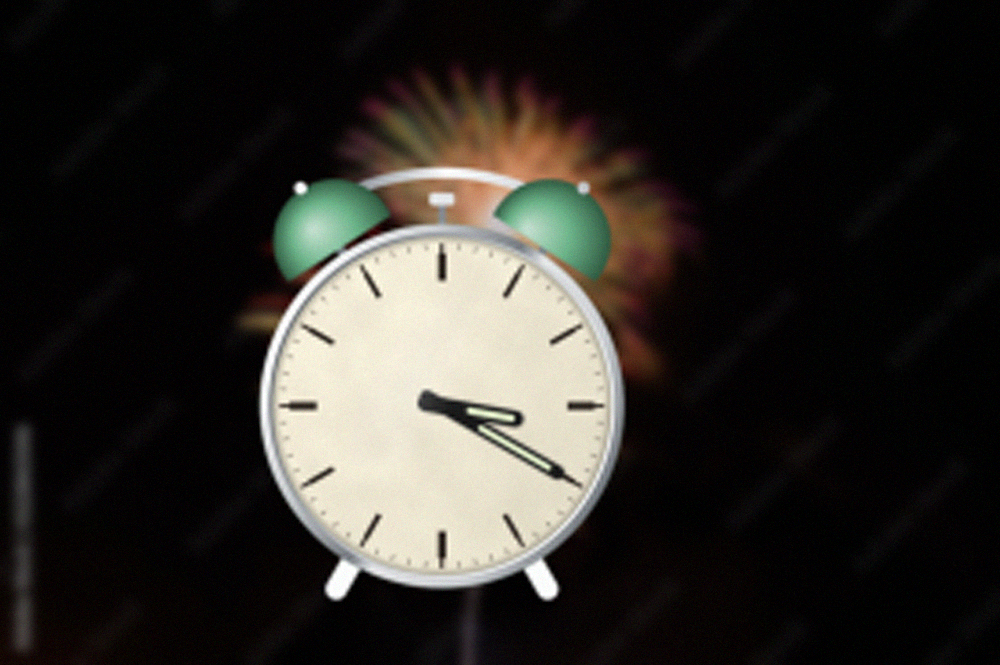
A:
3,20
